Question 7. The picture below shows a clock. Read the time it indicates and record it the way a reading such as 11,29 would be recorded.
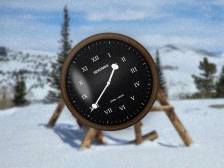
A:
1,40
